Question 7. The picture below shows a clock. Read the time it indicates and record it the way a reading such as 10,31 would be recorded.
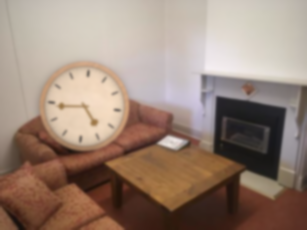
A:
4,44
